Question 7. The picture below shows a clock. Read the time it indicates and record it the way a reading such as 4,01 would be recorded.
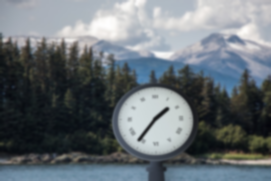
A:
1,36
